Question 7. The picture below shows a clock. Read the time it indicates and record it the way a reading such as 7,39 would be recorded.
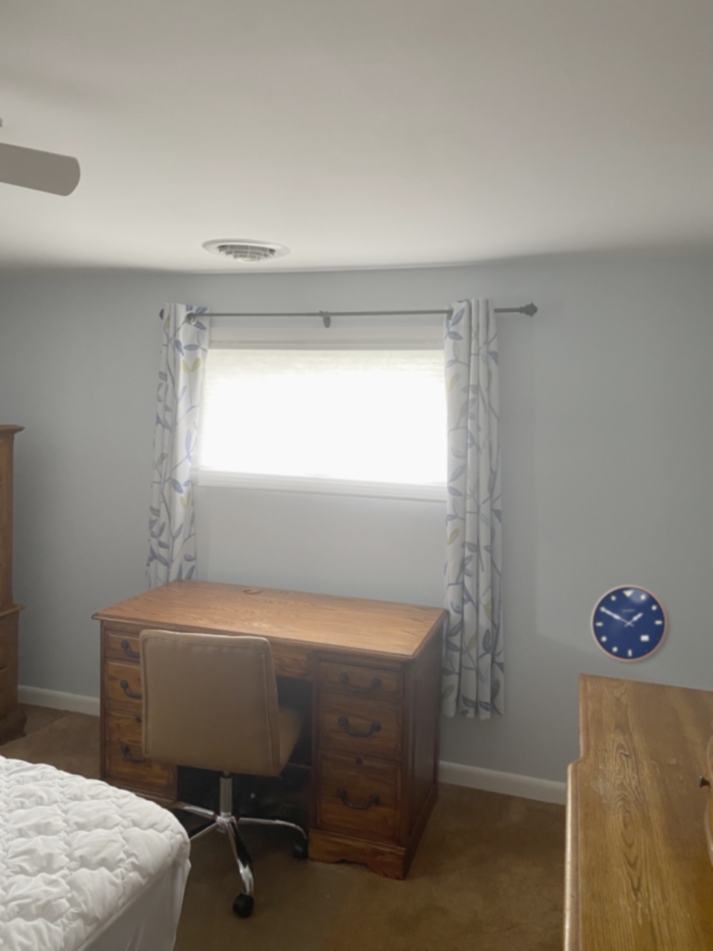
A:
1,50
